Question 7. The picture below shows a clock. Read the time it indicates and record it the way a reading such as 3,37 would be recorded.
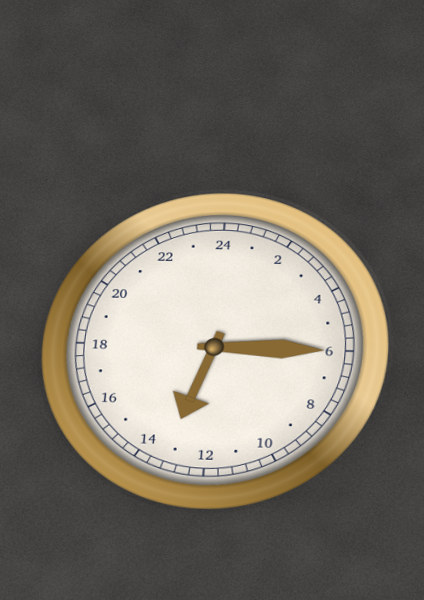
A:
13,15
